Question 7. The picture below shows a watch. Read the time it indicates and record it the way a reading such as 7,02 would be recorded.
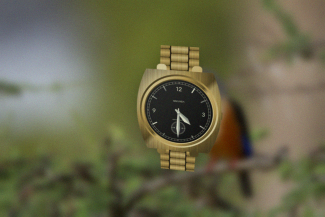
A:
4,30
